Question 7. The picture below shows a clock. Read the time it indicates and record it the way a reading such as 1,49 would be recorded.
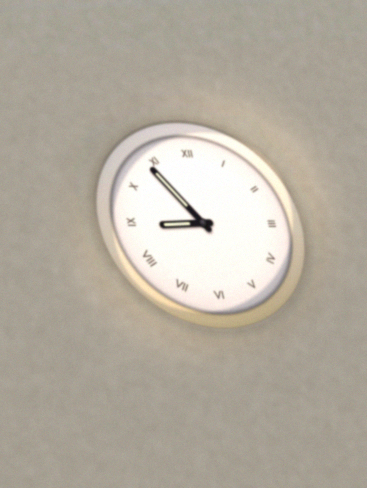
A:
8,54
